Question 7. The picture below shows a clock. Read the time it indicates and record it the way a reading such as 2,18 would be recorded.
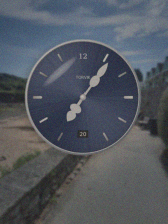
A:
7,06
